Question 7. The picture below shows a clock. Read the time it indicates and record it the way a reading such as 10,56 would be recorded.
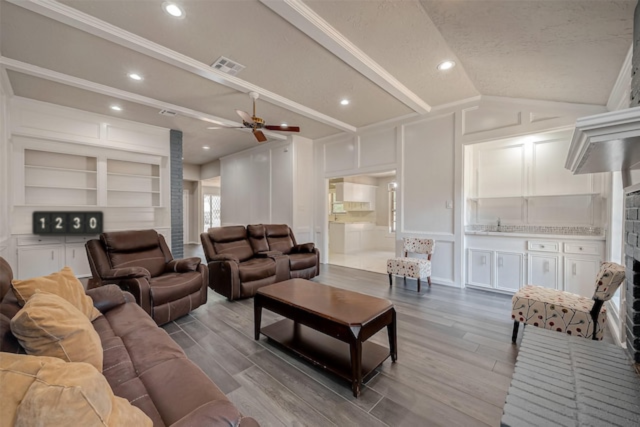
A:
12,30
